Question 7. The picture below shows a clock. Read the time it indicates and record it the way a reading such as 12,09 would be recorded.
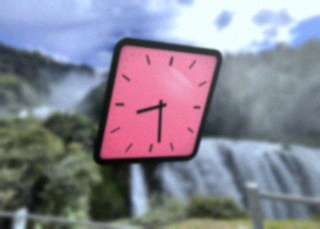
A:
8,28
